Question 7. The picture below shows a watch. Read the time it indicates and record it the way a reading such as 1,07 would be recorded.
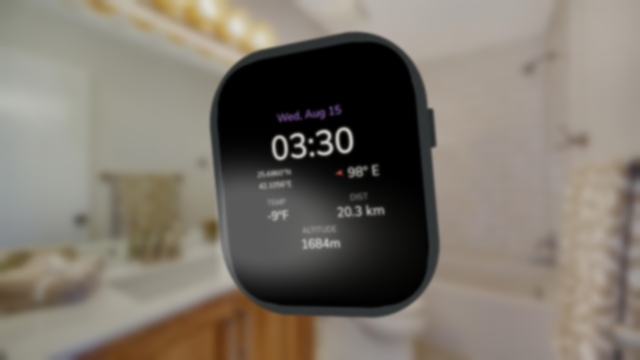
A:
3,30
